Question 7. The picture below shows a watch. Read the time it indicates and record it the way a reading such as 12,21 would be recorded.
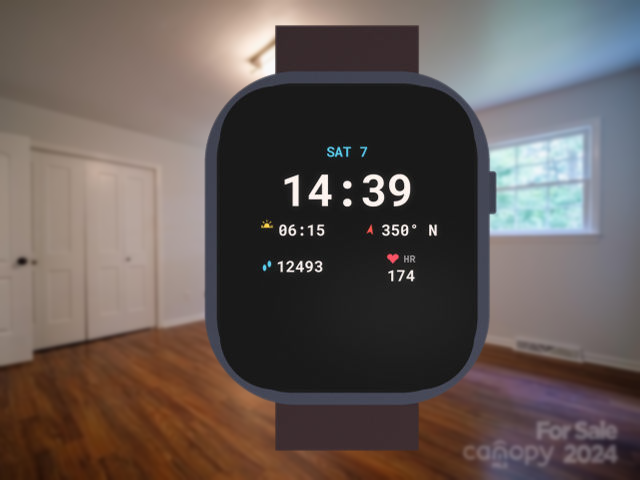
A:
14,39
